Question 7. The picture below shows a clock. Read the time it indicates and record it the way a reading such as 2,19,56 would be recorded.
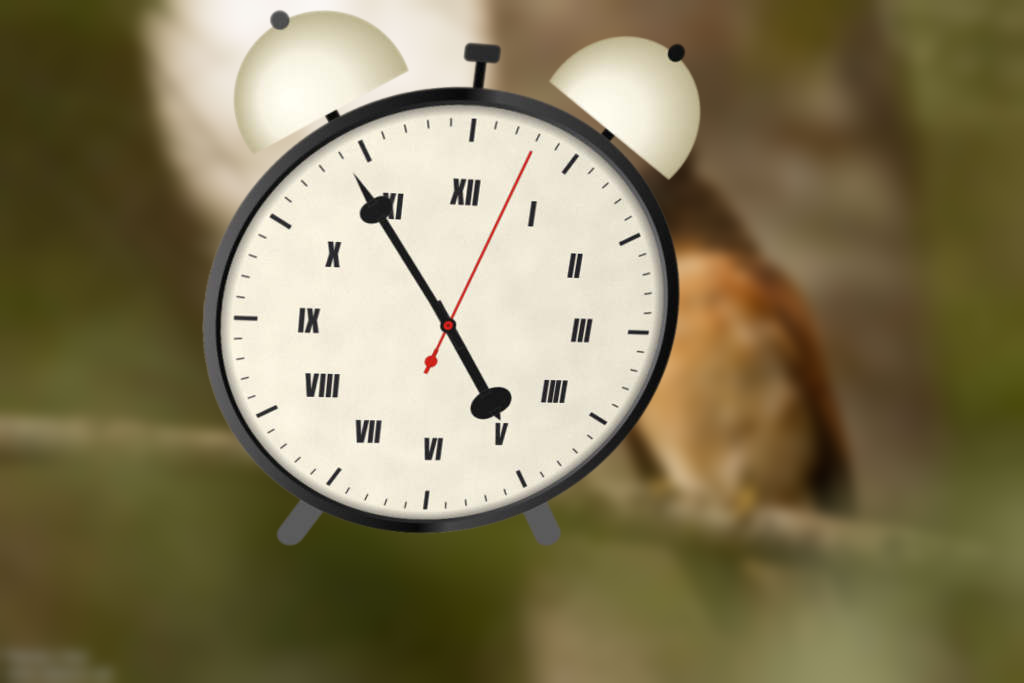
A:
4,54,03
